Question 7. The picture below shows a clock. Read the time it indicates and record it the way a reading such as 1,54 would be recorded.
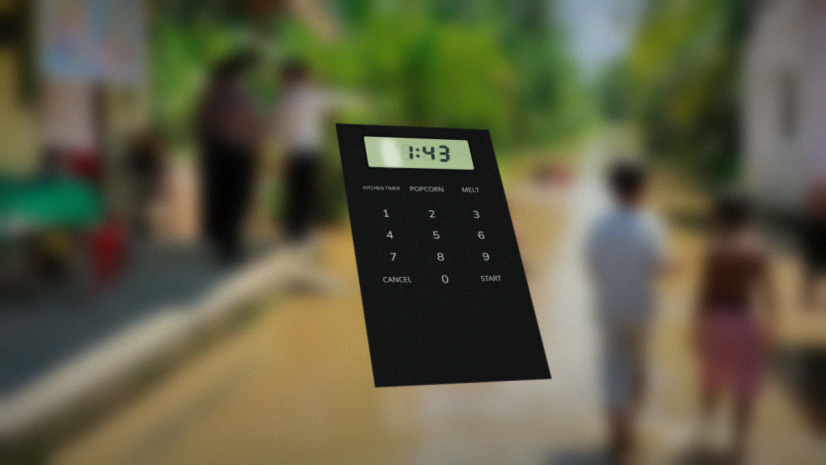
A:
1,43
